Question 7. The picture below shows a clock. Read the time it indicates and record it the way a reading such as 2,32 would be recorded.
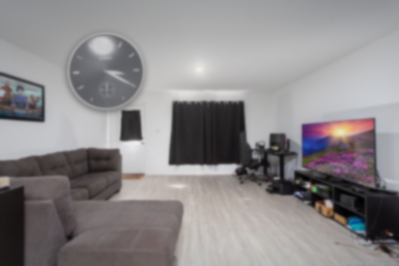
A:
3,20
